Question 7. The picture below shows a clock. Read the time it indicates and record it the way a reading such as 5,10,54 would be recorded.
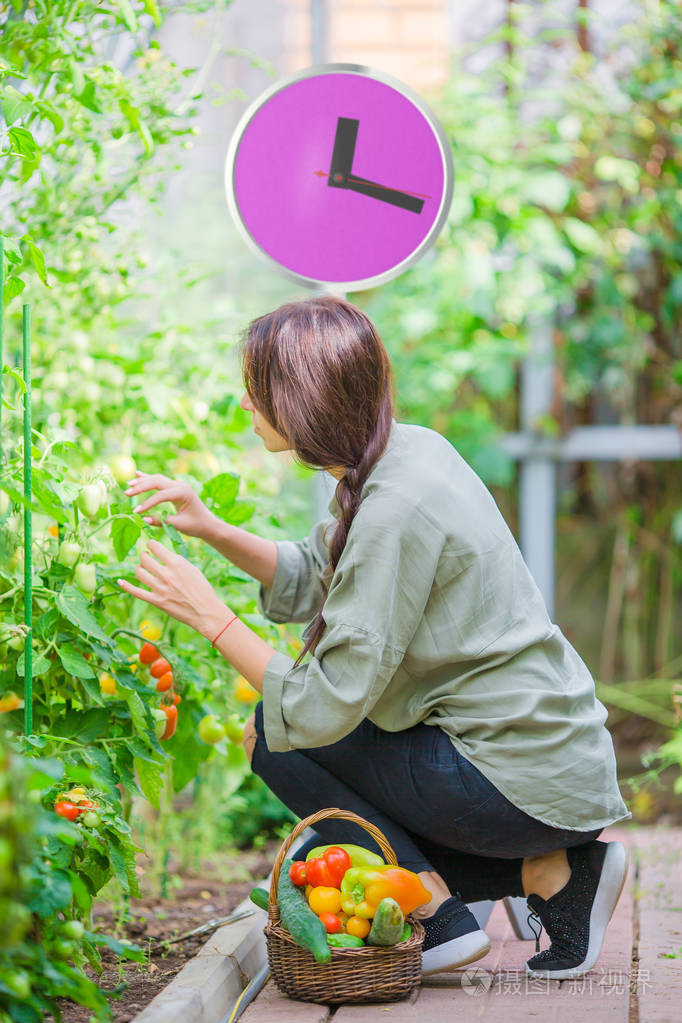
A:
12,18,17
